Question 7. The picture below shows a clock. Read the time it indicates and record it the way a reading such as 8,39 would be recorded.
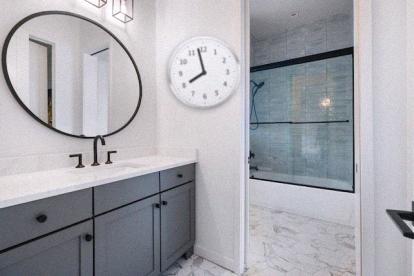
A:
7,58
